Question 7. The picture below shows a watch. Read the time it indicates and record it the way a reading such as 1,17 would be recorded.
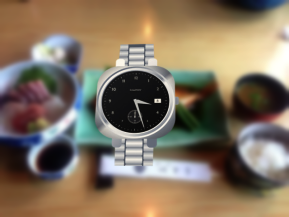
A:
3,27
